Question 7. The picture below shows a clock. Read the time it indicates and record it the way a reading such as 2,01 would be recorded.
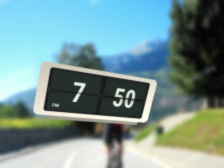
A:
7,50
